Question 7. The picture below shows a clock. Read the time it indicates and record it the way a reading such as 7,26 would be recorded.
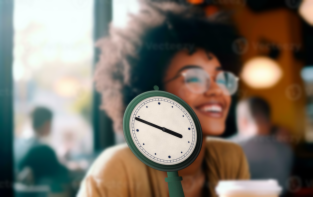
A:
3,49
